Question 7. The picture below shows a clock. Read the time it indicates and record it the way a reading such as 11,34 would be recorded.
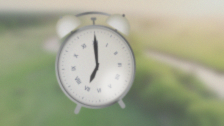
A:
7,00
